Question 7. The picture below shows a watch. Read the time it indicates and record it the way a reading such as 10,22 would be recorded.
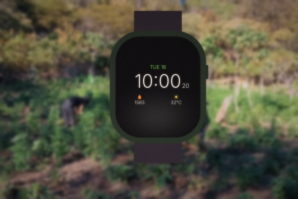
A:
10,00
